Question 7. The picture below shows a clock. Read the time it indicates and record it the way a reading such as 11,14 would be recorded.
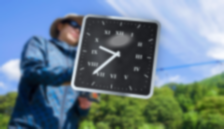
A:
9,37
